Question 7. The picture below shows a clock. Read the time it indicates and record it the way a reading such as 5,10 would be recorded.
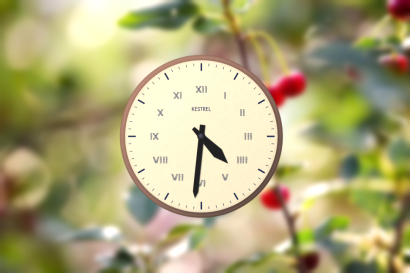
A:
4,31
